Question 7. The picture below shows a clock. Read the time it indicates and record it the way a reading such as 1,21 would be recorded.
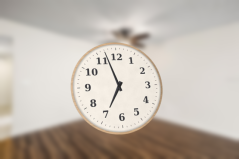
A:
6,57
